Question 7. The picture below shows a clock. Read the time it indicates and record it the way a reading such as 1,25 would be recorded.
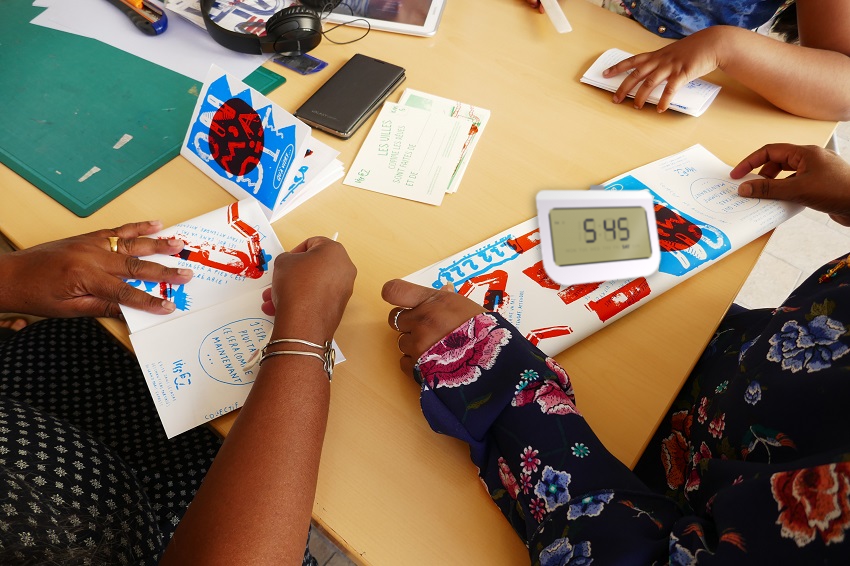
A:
5,45
